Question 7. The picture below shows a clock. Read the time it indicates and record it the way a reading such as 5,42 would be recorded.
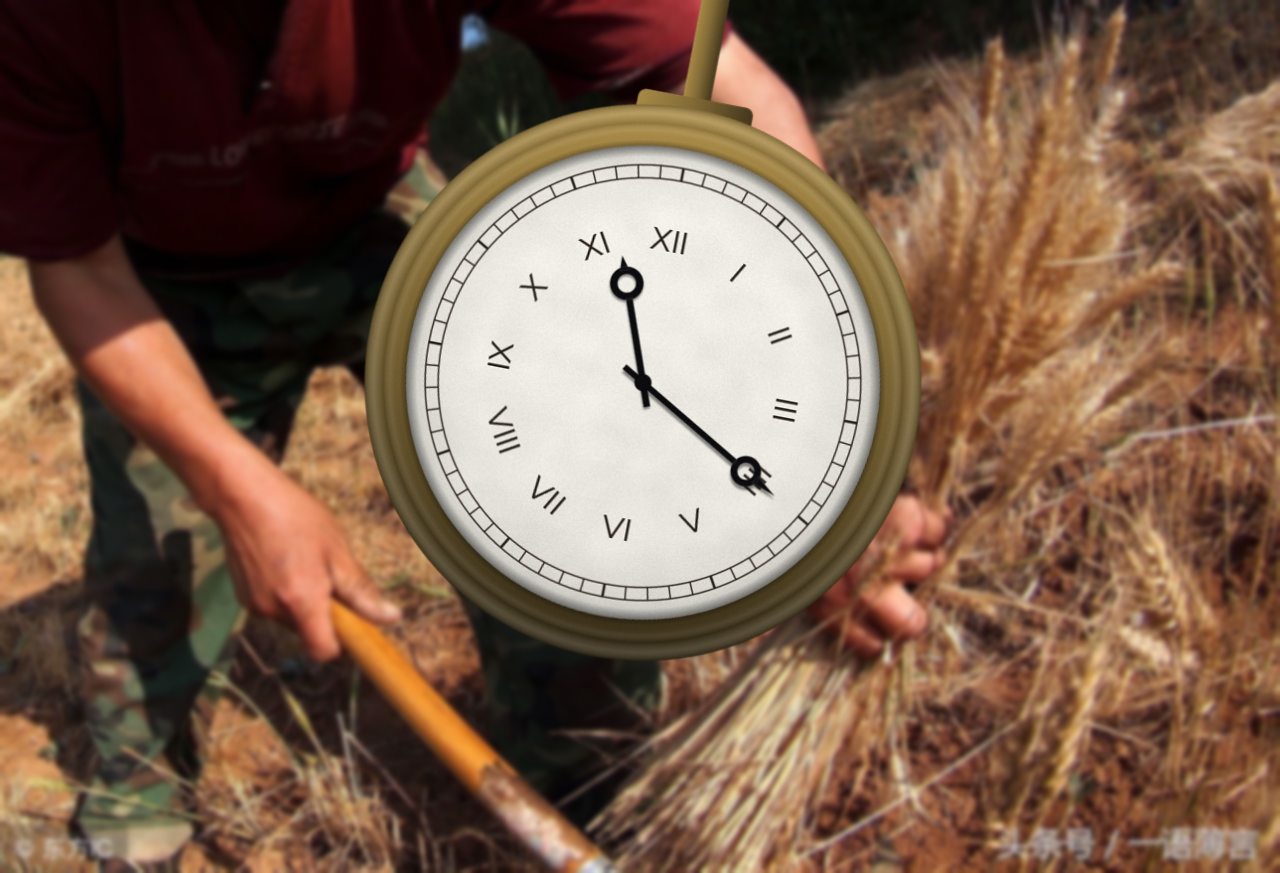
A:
11,20
